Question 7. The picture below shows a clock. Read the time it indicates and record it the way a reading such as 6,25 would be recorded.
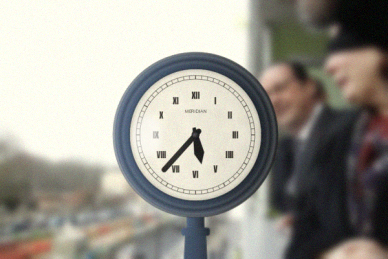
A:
5,37
